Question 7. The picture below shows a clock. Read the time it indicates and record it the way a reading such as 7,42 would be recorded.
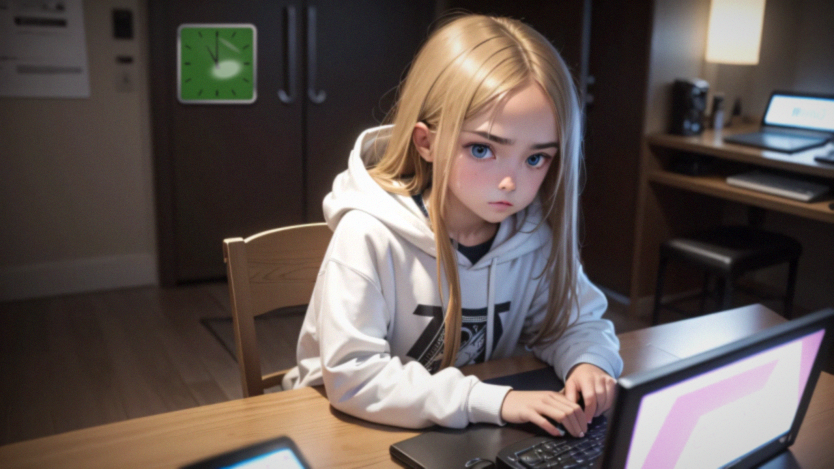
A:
11,00
